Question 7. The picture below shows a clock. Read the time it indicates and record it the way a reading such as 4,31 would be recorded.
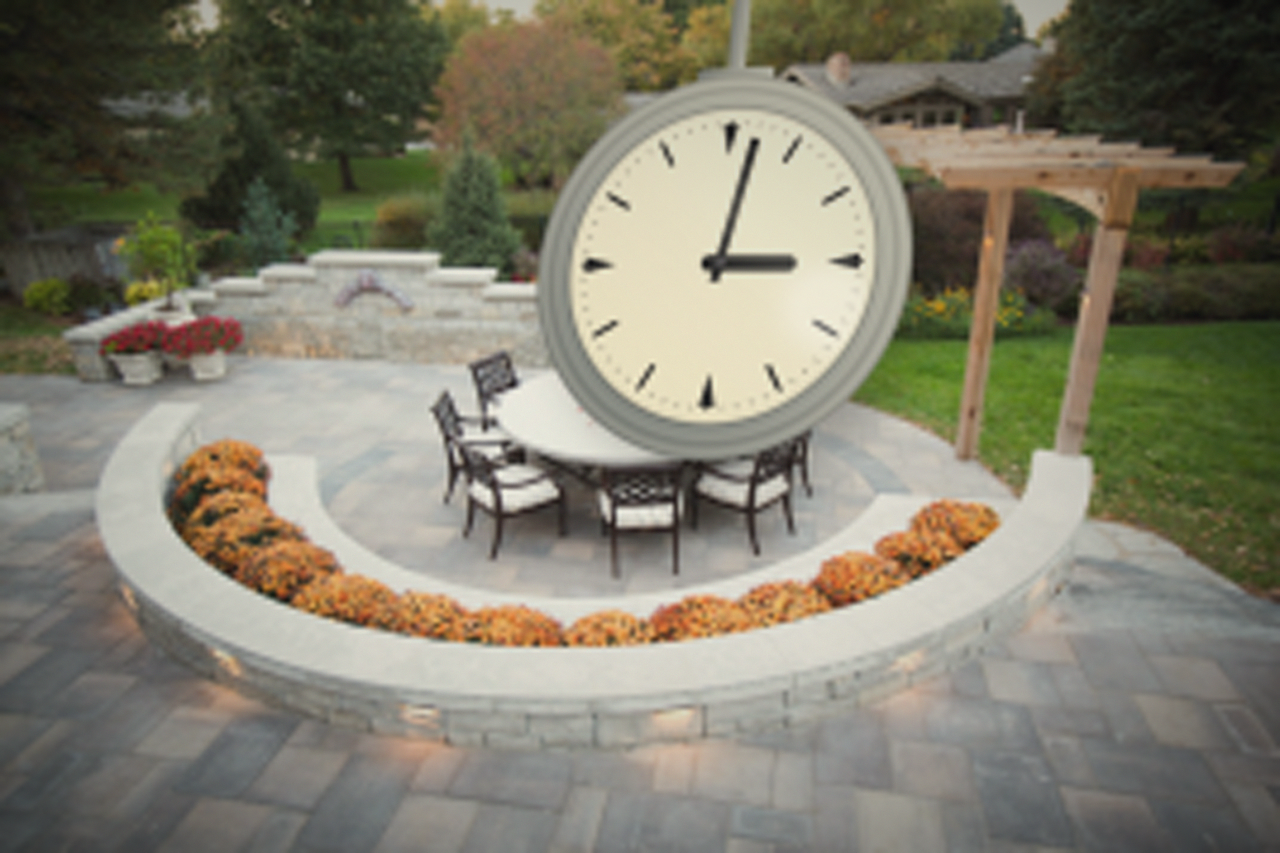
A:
3,02
